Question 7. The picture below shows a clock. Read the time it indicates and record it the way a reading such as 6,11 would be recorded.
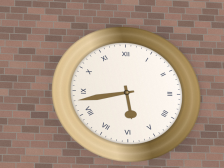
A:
5,43
